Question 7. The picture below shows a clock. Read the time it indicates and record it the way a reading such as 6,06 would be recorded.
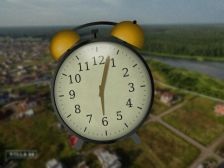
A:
6,03
